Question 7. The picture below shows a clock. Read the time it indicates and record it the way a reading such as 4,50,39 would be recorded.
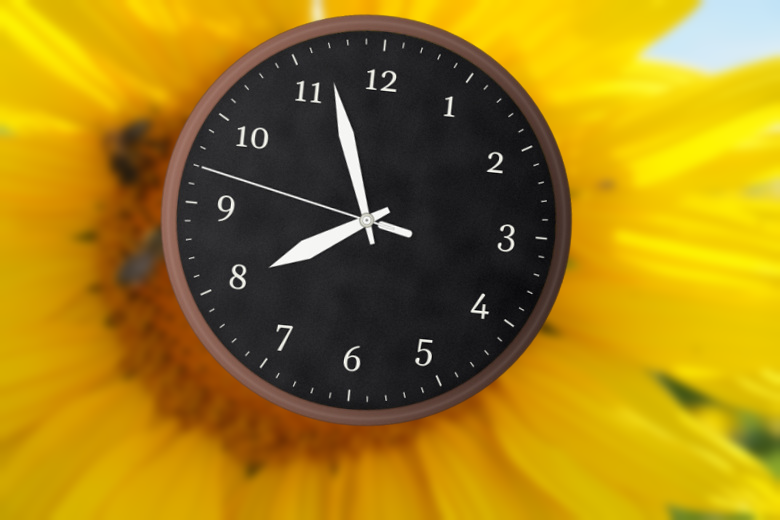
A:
7,56,47
